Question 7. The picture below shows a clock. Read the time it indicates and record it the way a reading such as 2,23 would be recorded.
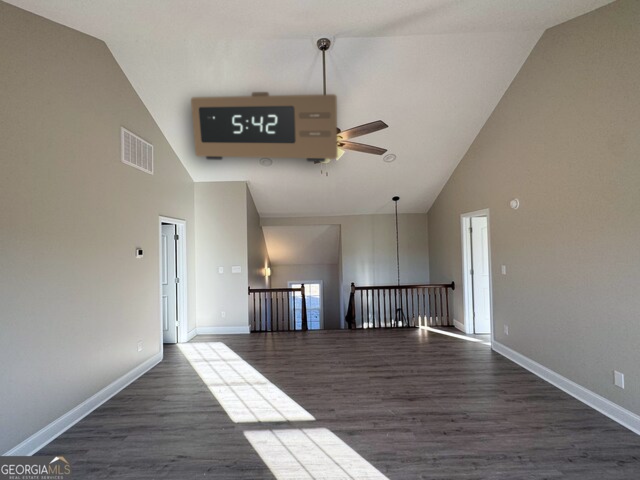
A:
5,42
